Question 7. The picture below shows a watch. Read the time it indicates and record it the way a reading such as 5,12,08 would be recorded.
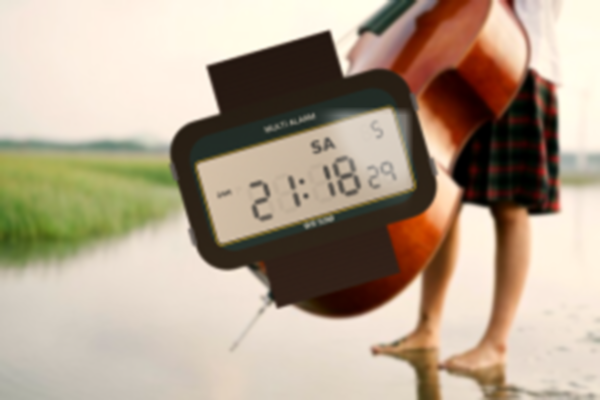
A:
21,18,29
